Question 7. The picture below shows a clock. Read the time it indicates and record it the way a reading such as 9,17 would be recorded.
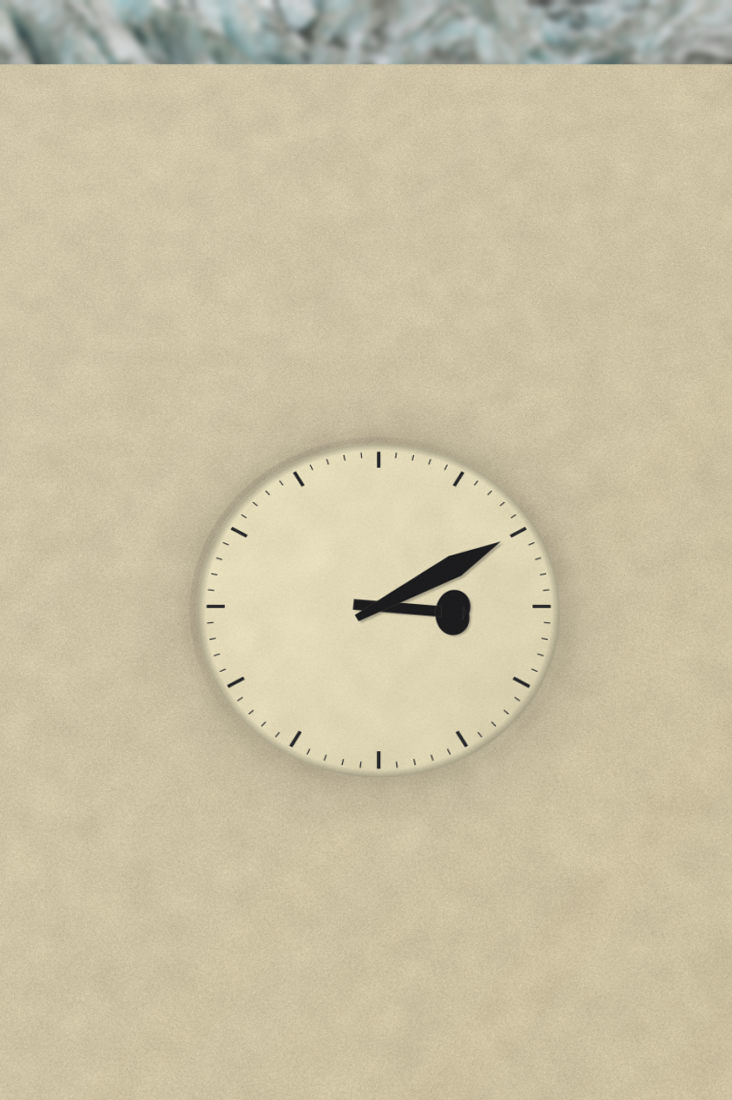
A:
3,10
